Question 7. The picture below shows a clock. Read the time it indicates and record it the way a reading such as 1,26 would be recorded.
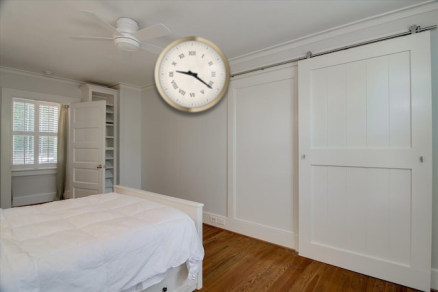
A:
9,21
